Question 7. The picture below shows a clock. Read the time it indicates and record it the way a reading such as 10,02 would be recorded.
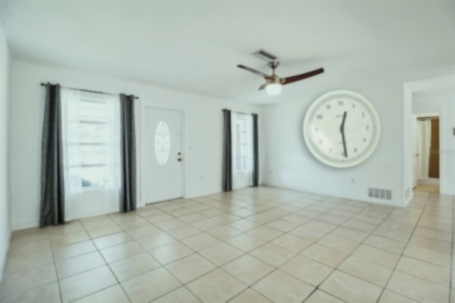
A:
12,29
